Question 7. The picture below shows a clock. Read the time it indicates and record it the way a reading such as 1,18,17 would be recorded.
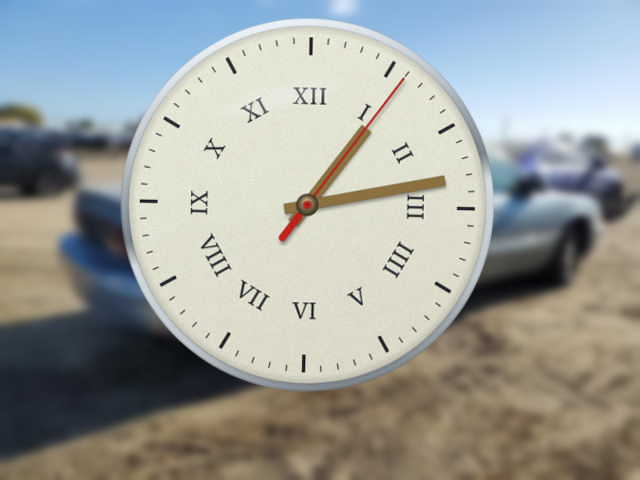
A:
1,13,06
